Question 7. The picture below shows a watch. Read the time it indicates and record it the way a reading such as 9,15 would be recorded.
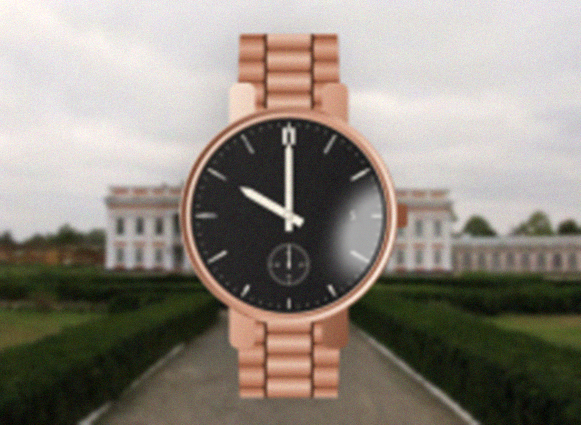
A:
10,00
